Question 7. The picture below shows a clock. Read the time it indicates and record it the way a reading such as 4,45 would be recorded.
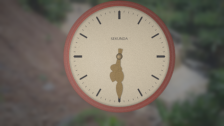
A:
6,30
